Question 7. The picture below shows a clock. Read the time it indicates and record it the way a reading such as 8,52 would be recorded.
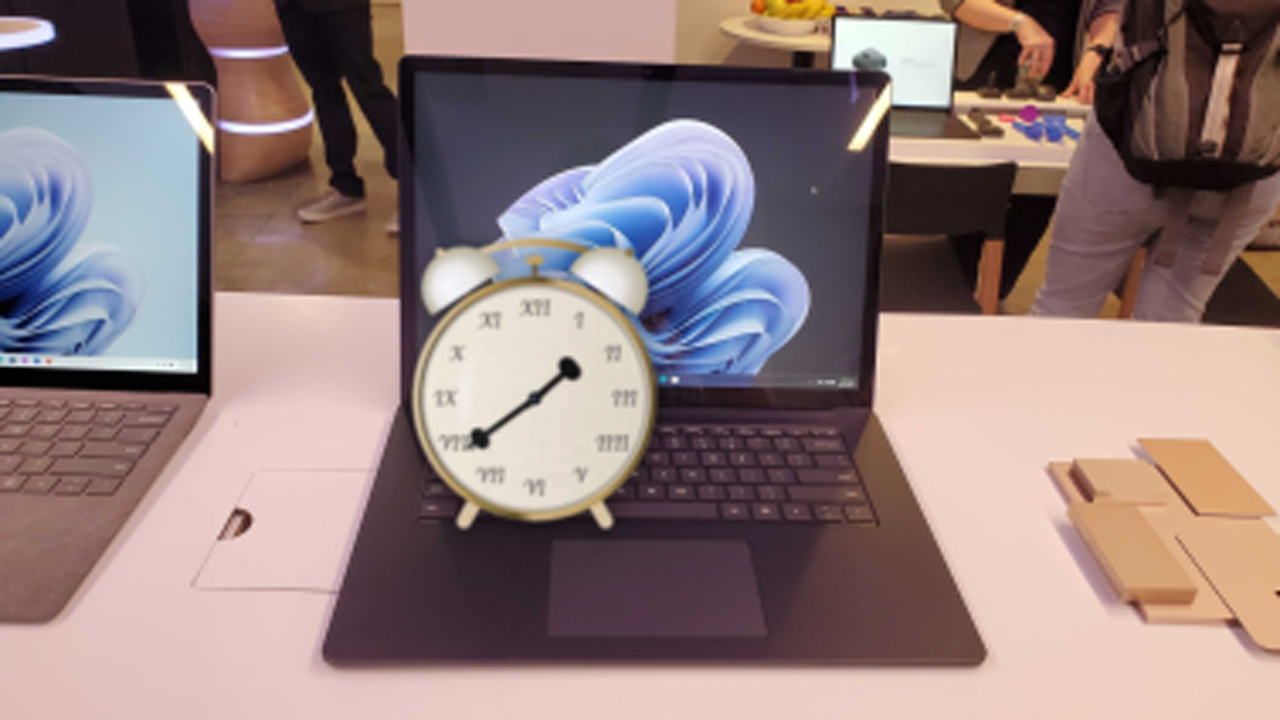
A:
1,39
